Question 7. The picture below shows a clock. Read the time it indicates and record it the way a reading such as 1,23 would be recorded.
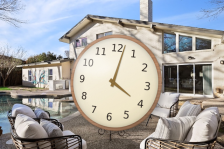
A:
4,02
